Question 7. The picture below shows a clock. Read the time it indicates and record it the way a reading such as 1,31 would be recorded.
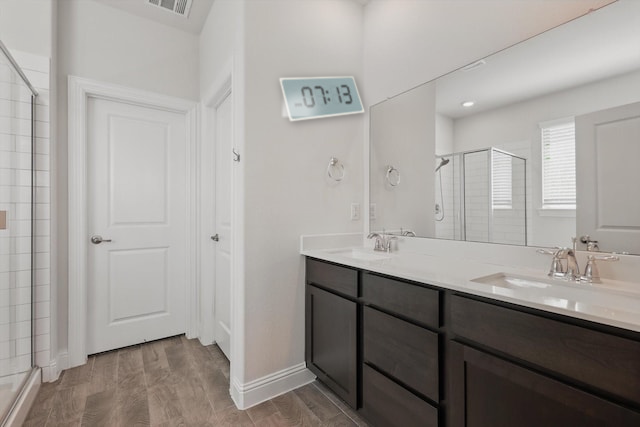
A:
7,13
